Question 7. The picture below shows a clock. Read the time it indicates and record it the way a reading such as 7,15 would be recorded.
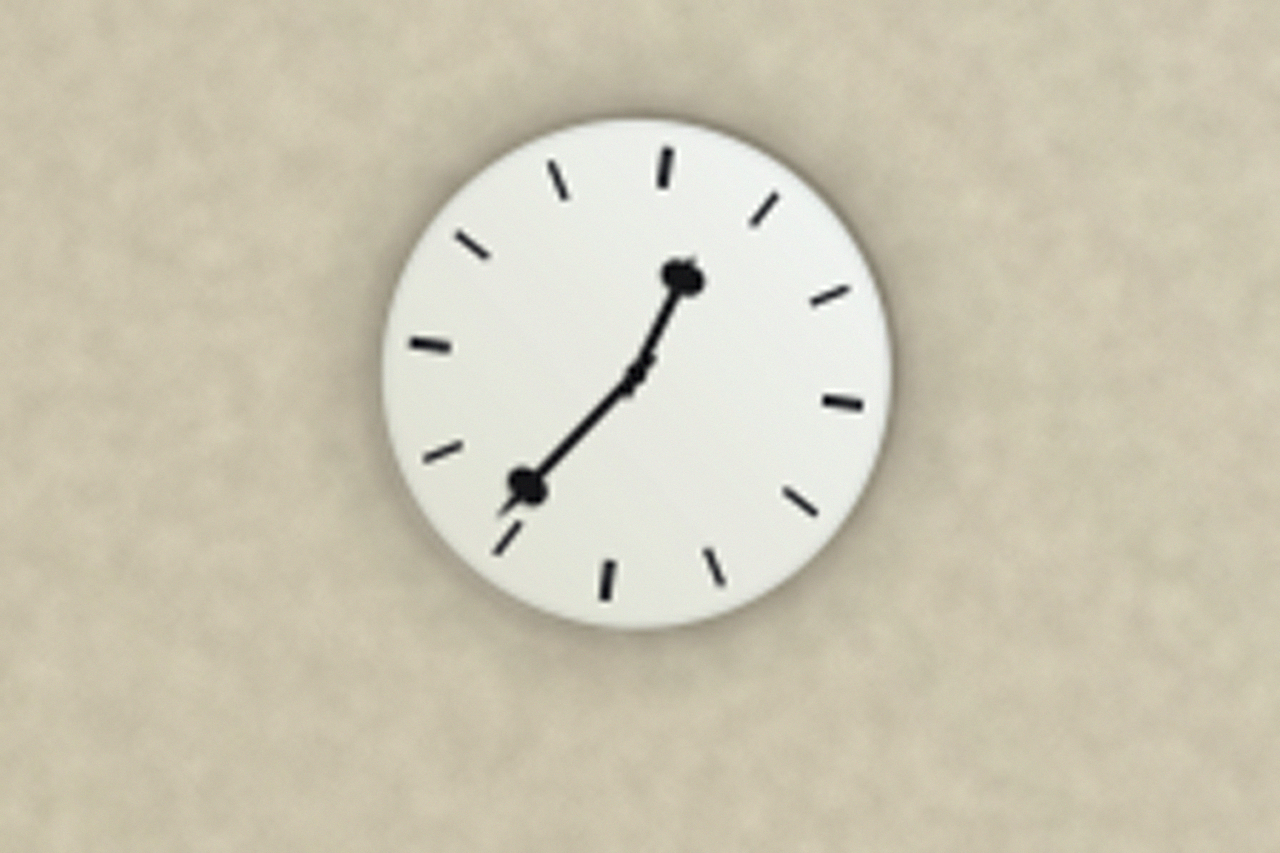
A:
12,36
